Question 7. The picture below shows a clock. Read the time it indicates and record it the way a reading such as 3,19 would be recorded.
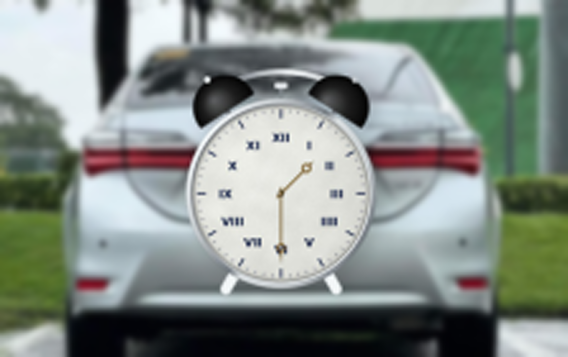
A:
1,30
